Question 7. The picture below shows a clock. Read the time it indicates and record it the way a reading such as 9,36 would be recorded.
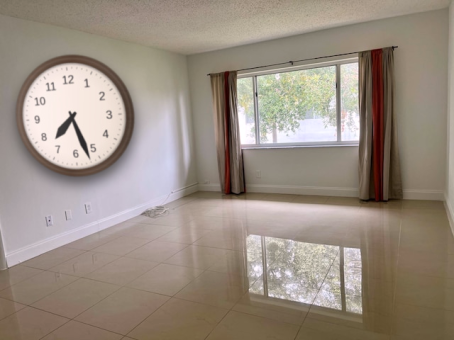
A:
7,27
